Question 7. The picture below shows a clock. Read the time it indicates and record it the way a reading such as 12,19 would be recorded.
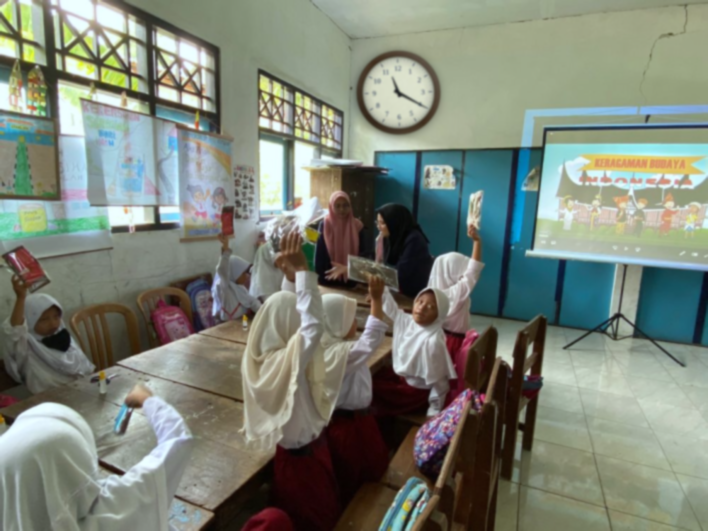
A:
11,20
